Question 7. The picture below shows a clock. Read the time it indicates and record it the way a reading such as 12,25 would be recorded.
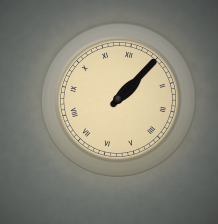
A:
1,05
